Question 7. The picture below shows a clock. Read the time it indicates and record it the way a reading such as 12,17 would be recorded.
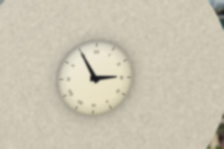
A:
2,55
